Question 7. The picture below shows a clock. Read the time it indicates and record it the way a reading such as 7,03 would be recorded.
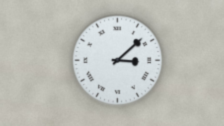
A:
3,08
